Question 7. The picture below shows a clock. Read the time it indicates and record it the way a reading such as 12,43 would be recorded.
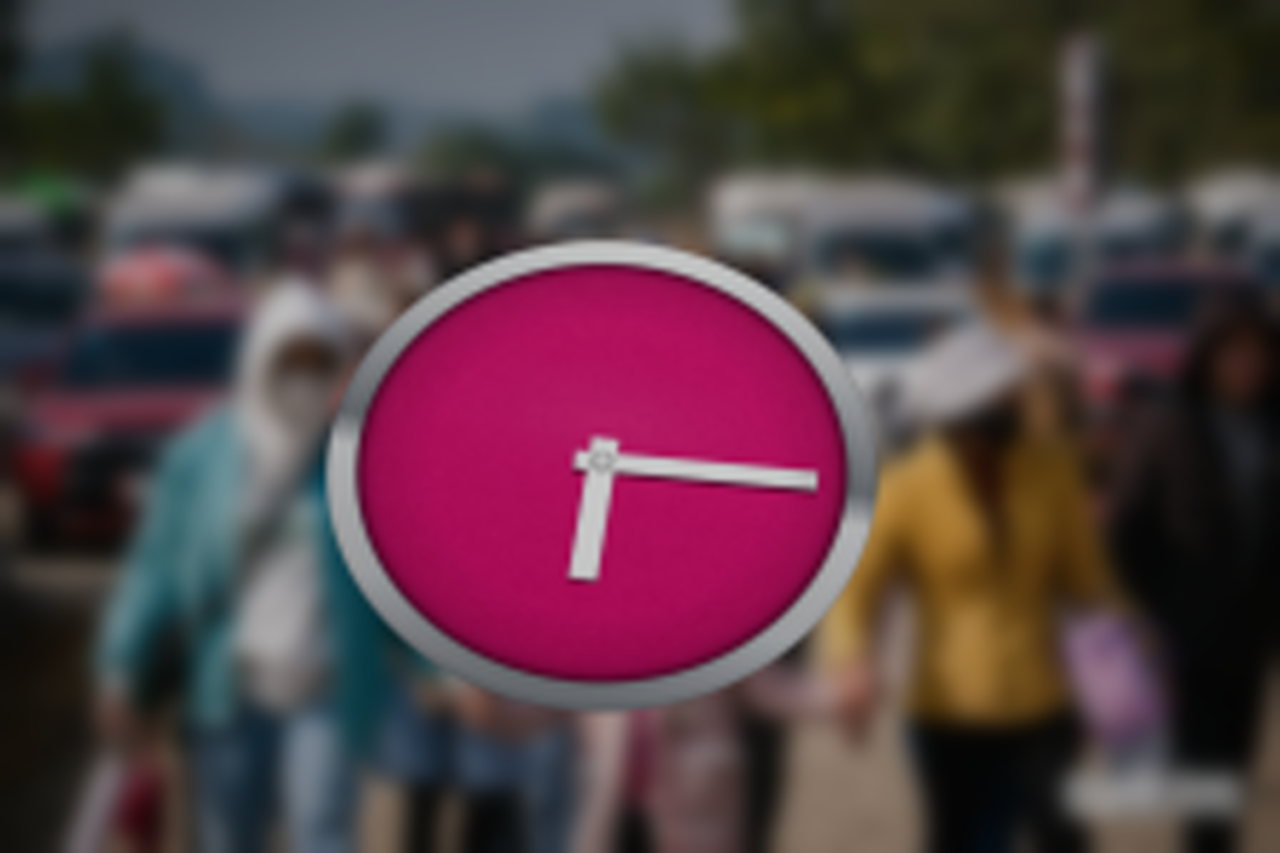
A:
6,16
